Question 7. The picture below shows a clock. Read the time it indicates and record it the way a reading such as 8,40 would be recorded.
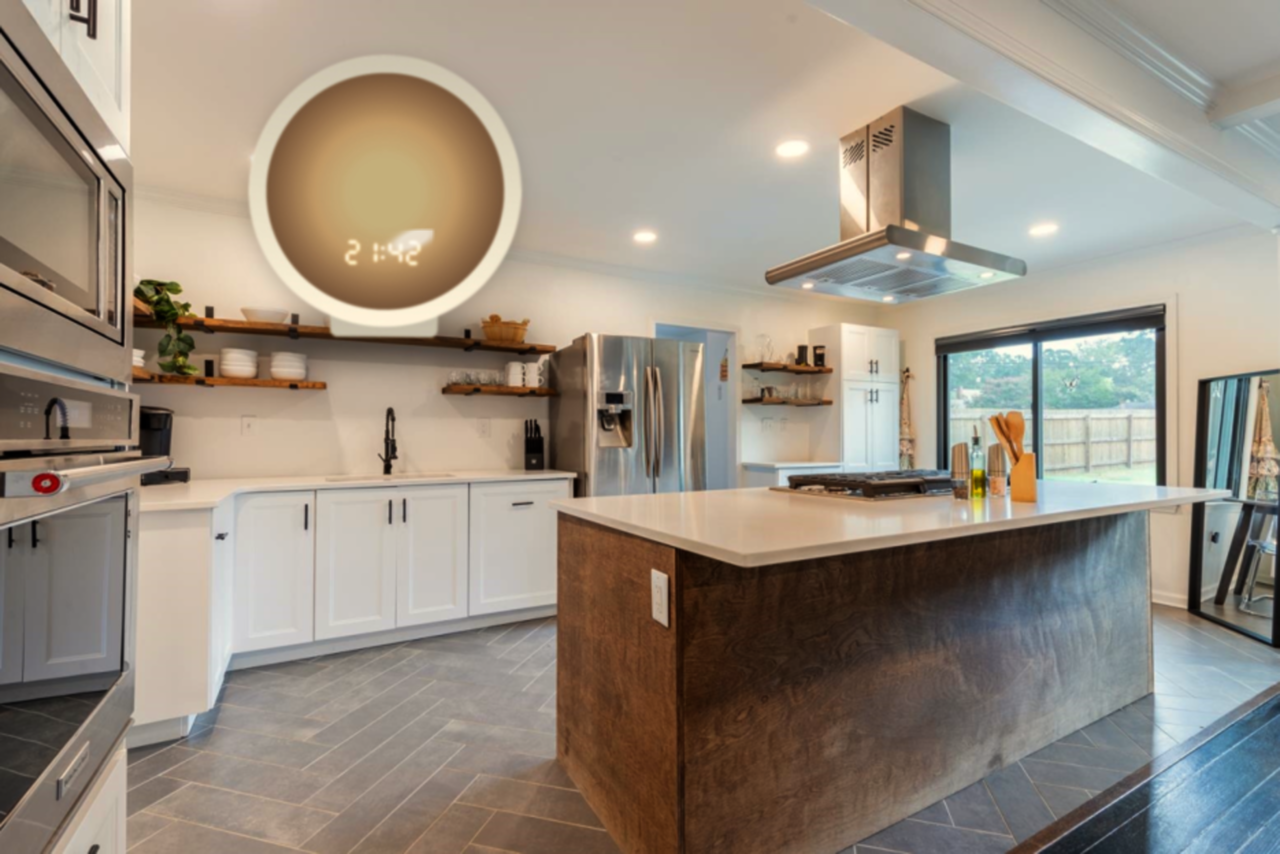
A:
21,42
